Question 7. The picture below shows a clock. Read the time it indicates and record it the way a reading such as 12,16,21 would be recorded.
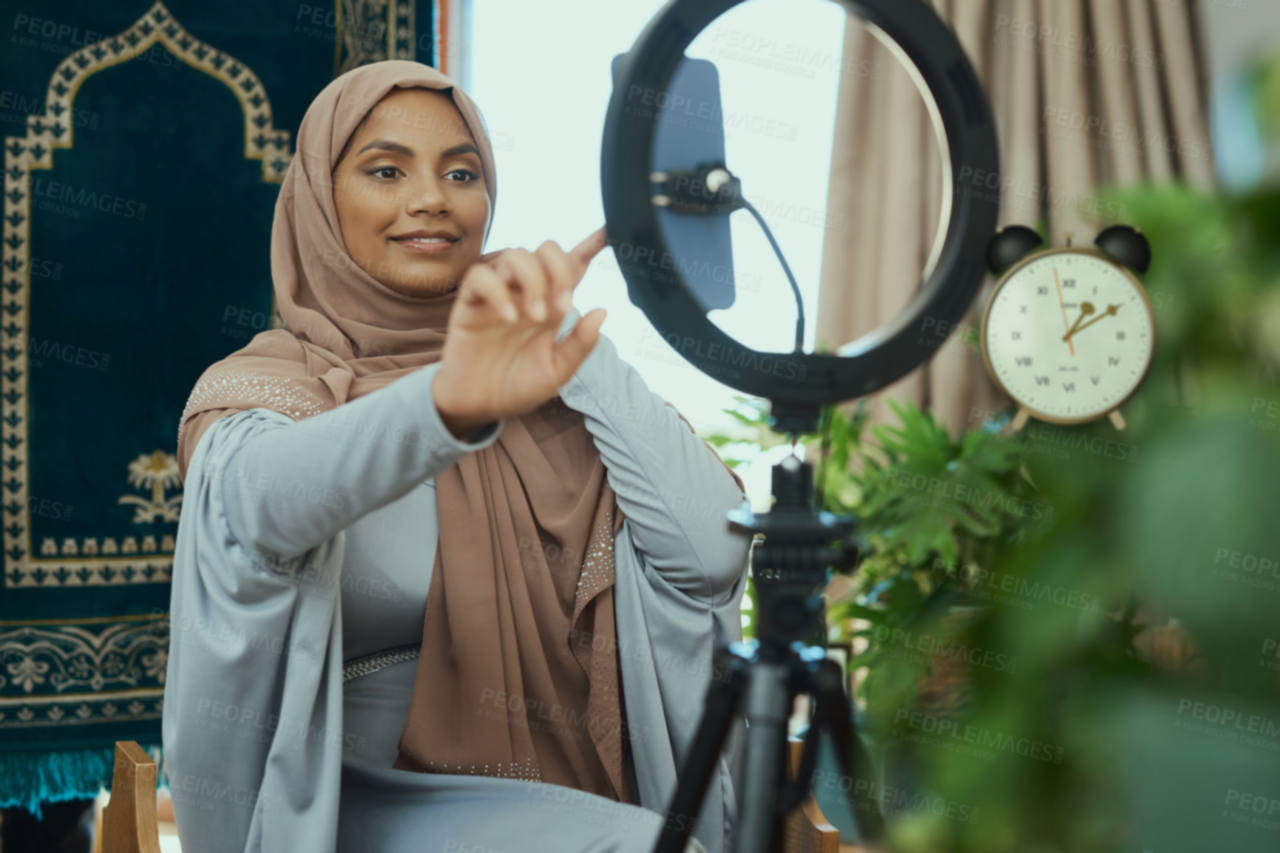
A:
1,09,58
